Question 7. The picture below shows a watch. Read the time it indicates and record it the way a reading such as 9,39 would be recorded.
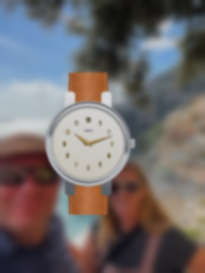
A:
10,12
